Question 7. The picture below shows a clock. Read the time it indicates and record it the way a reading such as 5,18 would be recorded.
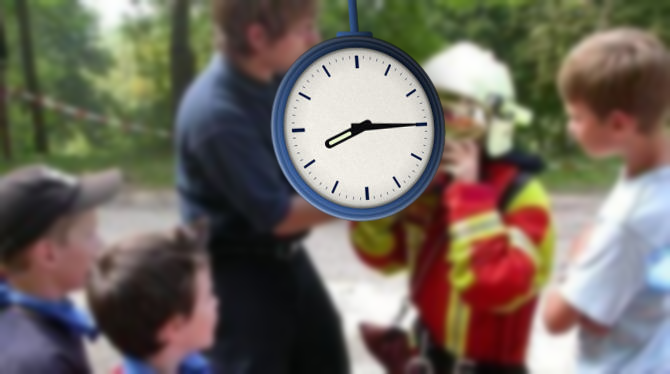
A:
8,15
